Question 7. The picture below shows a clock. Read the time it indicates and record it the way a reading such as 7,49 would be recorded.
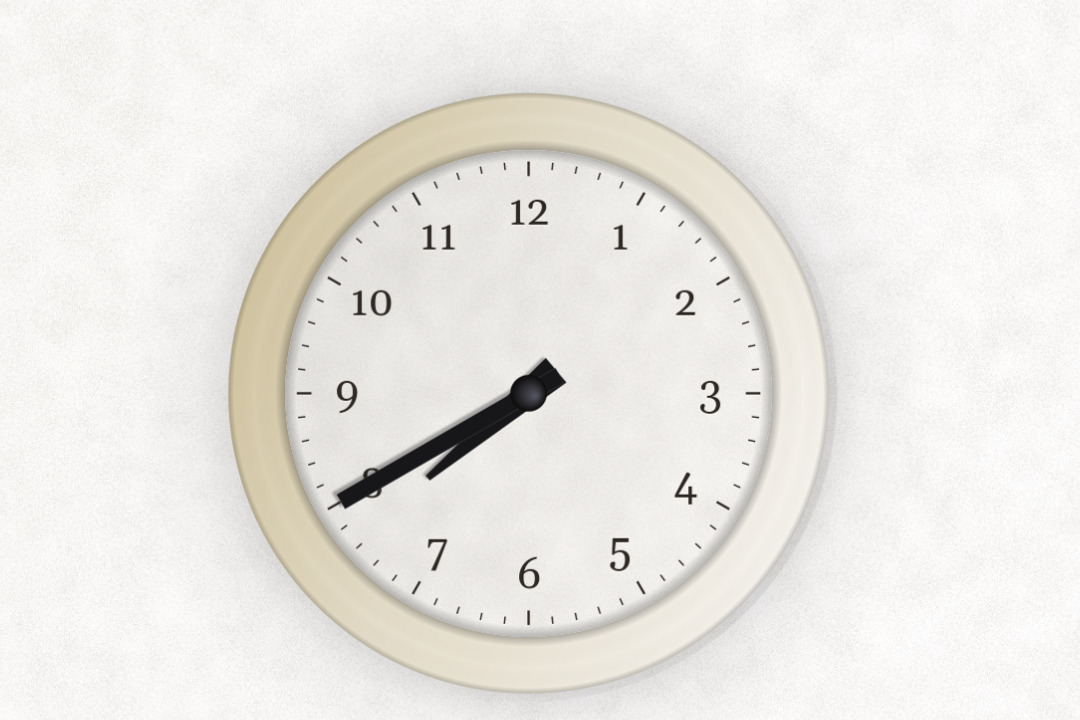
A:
7,40
